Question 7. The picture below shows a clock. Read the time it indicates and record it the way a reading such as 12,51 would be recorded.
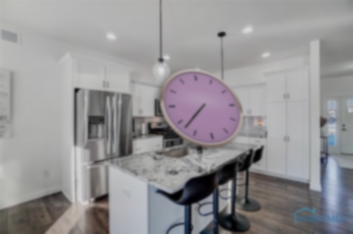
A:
7,38
